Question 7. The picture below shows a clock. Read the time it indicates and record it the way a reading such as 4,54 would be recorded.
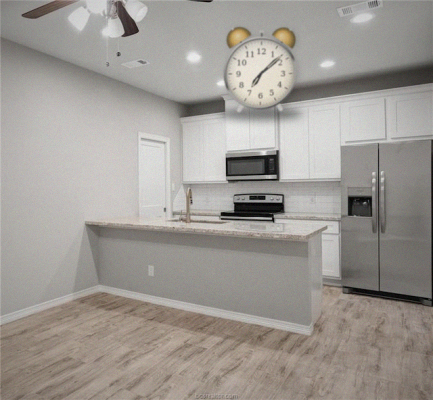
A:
7,08
